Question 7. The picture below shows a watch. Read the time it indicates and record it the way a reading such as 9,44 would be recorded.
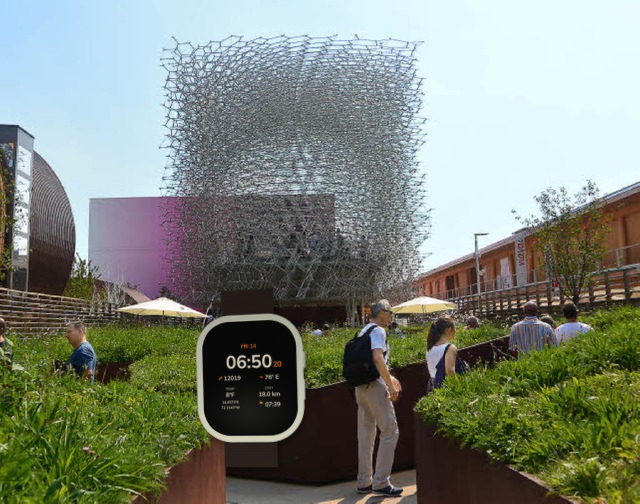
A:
6,50
